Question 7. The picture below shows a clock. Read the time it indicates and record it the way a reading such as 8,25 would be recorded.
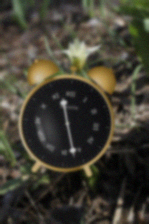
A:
11,27
